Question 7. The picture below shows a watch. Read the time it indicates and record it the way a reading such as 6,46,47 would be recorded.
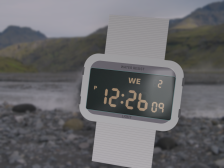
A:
12,26,09
